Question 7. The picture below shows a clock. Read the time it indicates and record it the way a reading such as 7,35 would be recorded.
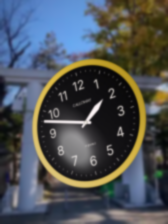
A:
1,48
